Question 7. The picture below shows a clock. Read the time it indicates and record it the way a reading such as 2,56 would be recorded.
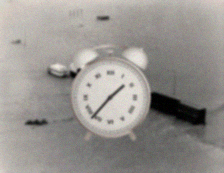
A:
1,37
